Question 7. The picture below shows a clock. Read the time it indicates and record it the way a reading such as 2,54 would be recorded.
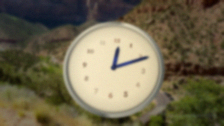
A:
12,11
